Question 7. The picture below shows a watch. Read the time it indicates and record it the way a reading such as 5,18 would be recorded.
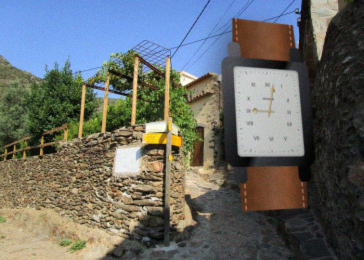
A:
9,02
